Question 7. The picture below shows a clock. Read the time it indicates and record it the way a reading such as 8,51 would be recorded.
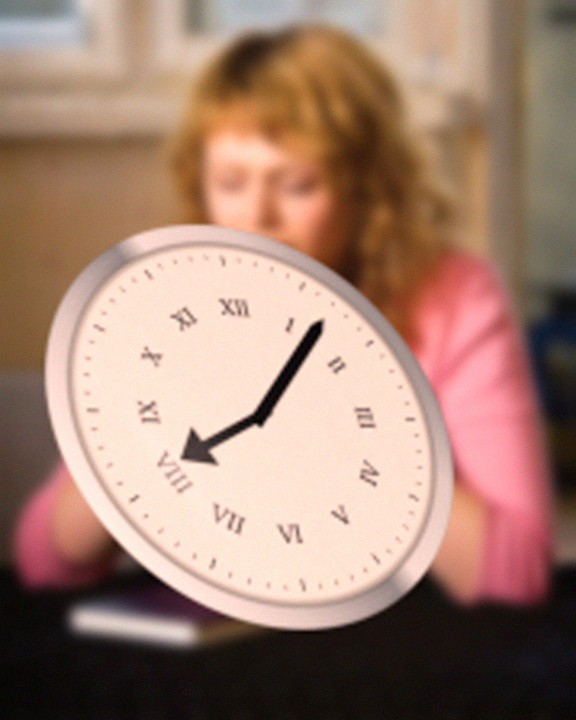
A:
8,07
